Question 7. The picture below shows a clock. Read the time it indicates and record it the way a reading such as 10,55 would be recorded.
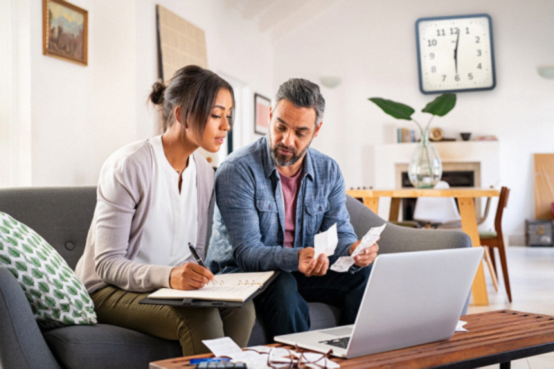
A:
6,02
